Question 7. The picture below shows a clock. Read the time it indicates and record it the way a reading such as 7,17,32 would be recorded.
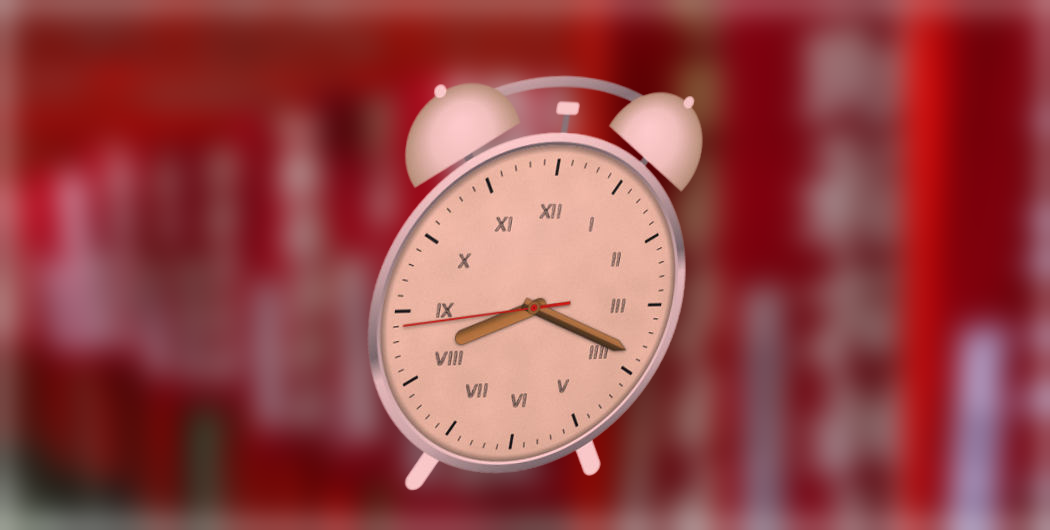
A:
8,18,44
